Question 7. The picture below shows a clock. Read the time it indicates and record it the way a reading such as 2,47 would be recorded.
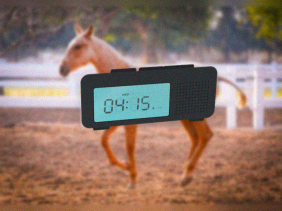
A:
4,15
